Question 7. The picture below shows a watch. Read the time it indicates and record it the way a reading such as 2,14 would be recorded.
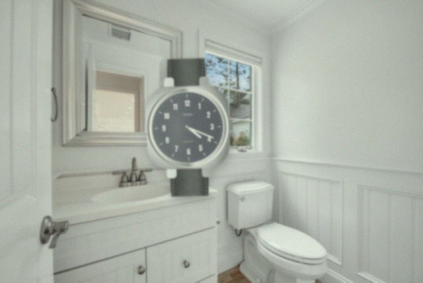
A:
4,19
